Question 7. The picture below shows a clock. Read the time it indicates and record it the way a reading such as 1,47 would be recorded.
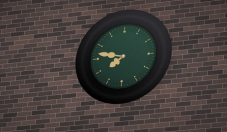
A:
7,47
